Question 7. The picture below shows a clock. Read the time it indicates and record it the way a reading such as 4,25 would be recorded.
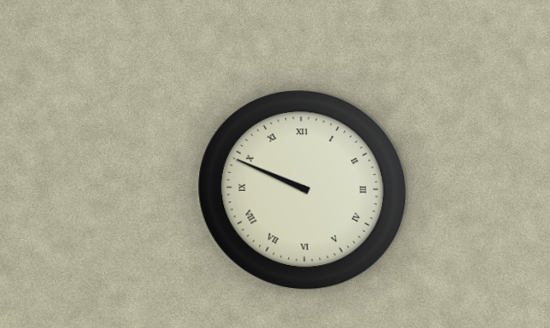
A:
9,49
